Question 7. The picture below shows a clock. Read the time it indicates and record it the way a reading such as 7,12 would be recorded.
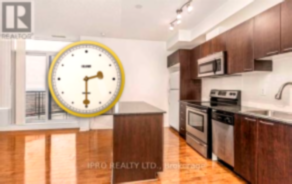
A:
2,30
